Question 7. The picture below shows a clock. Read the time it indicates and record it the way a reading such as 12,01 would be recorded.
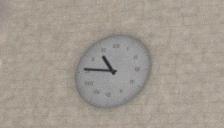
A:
10,46
